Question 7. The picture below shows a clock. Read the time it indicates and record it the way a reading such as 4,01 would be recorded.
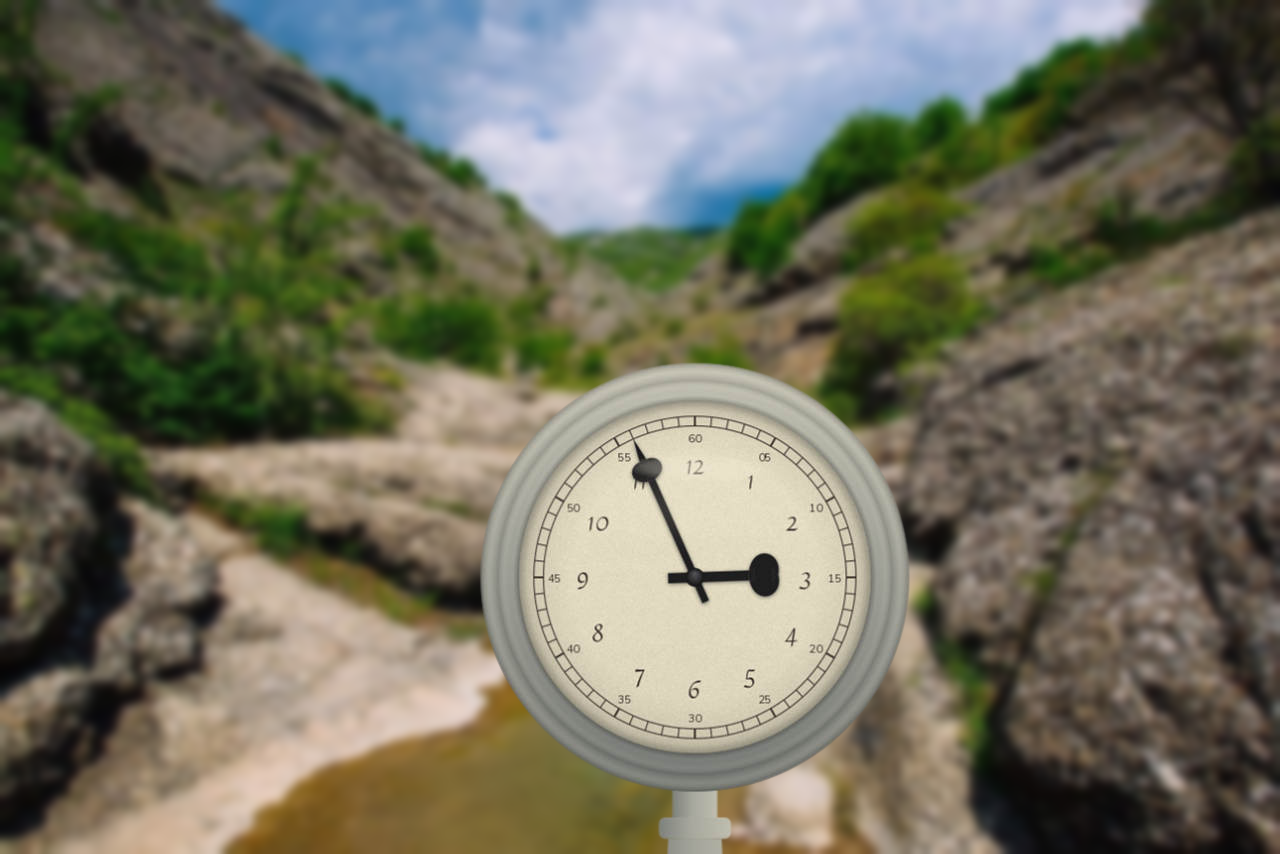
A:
2,56
